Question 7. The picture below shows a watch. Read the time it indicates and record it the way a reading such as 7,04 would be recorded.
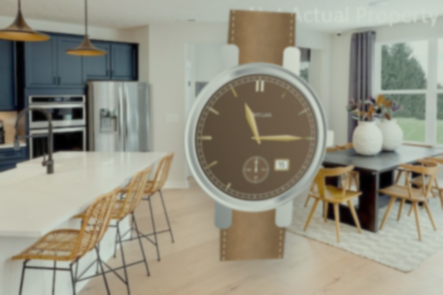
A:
11,15
